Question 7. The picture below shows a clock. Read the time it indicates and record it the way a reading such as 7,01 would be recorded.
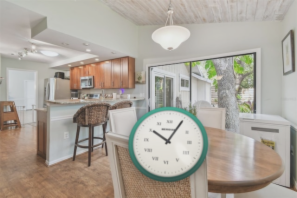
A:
10,05
